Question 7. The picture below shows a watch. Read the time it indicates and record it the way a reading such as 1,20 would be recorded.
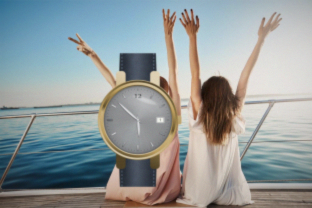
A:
5,52
